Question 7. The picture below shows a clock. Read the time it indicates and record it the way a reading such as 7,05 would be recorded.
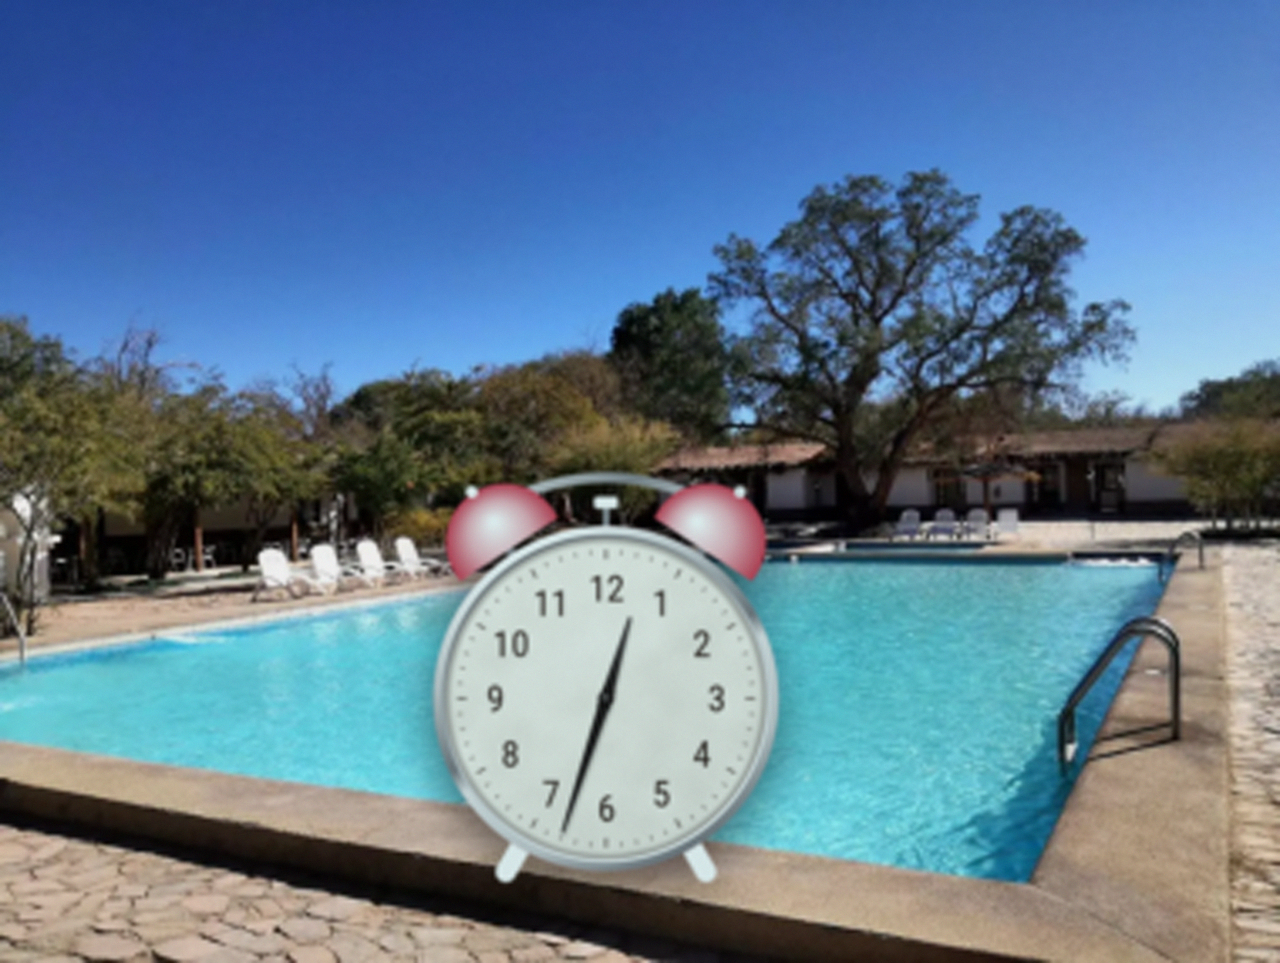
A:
12,33
